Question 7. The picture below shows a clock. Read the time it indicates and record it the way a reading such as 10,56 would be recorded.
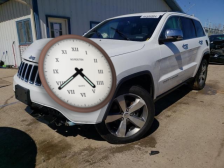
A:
4,39
